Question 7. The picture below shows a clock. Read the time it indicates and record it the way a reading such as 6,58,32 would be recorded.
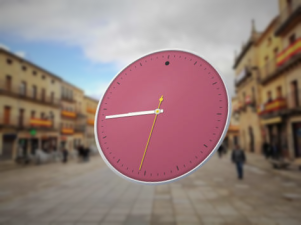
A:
8,43,31
